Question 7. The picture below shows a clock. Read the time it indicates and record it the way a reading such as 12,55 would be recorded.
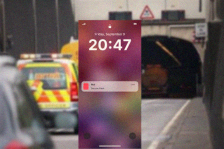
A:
20,47
